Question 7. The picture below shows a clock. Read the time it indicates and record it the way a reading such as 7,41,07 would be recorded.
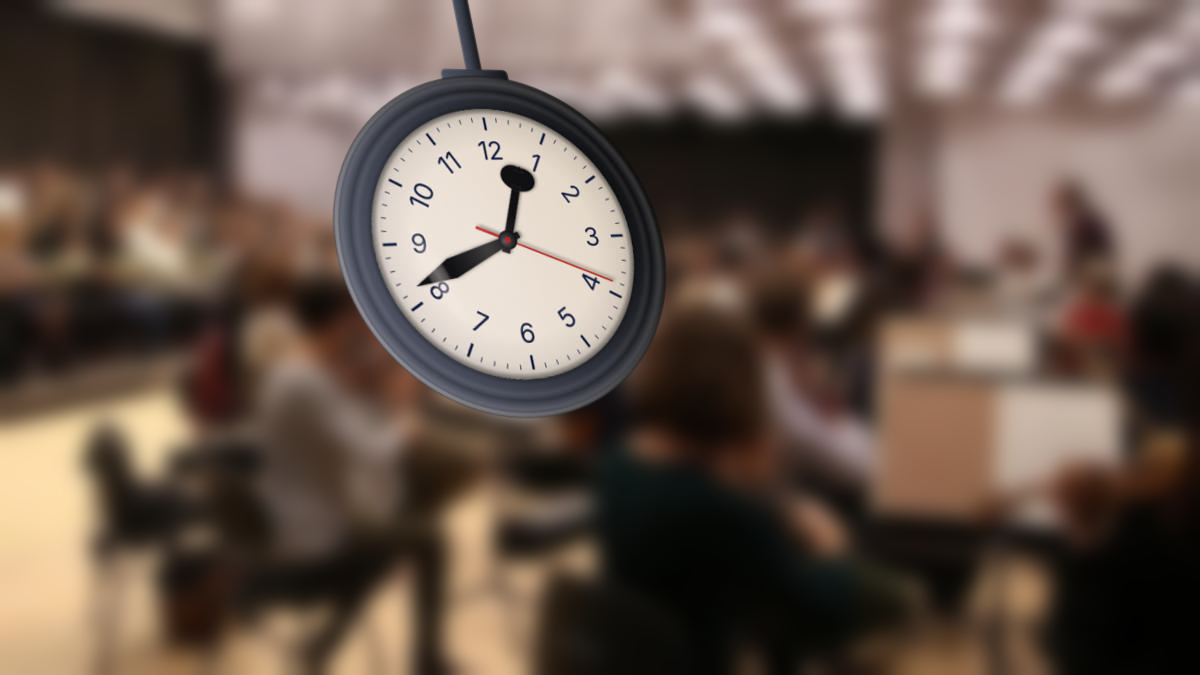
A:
12,41,19
